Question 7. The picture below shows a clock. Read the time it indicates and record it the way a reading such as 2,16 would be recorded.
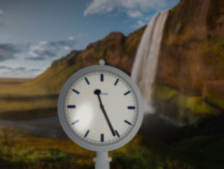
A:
11,26
